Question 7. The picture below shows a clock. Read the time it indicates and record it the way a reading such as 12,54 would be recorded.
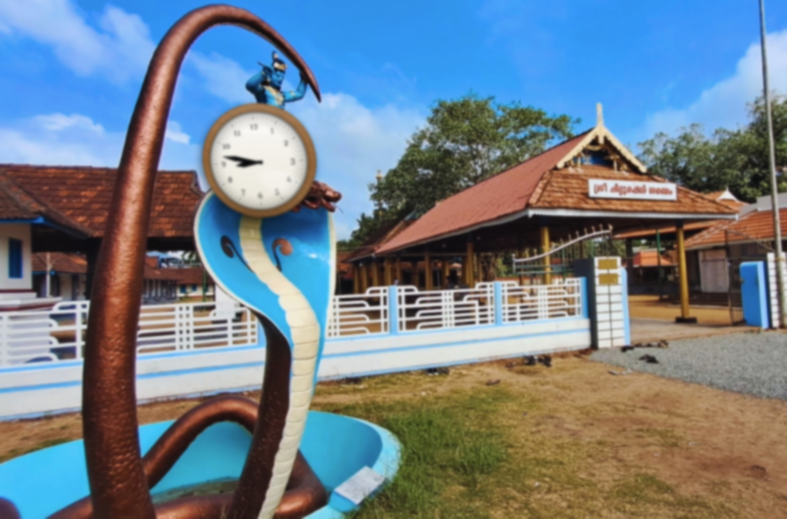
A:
8,47
